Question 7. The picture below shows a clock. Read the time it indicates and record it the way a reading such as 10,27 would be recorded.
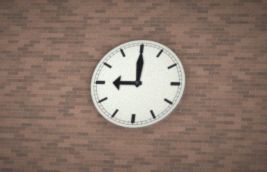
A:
9,00
